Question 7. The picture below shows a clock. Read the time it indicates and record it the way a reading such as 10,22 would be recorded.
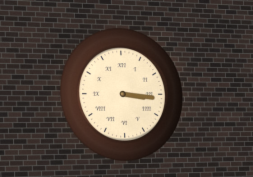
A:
3,16
